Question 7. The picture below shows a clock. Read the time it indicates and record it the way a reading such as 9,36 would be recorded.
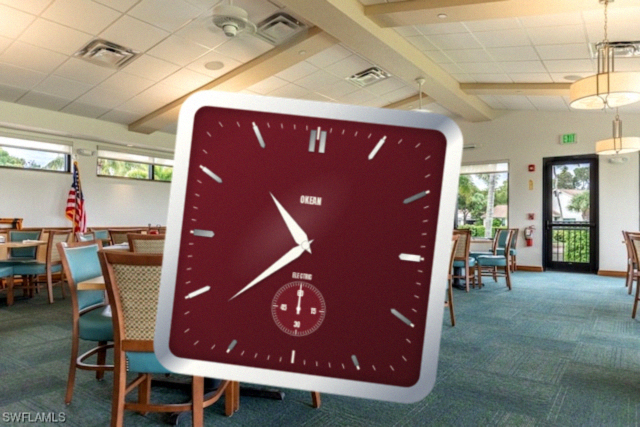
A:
10,38
